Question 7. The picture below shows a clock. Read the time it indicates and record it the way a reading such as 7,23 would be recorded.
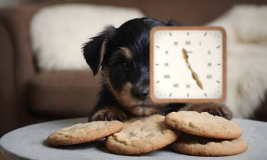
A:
11,25
